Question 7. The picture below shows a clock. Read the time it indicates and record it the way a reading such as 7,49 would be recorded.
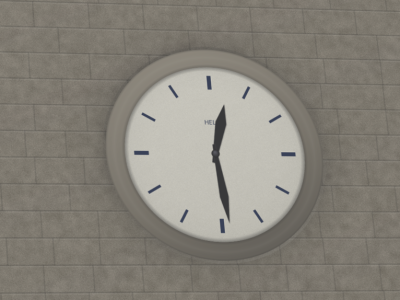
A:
12,29
